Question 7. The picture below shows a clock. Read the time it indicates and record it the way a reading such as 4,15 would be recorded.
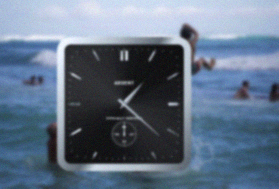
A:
1,22
